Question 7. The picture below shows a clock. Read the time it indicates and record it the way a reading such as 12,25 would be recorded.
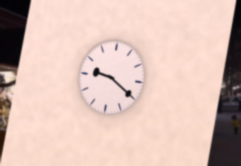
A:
9,20
